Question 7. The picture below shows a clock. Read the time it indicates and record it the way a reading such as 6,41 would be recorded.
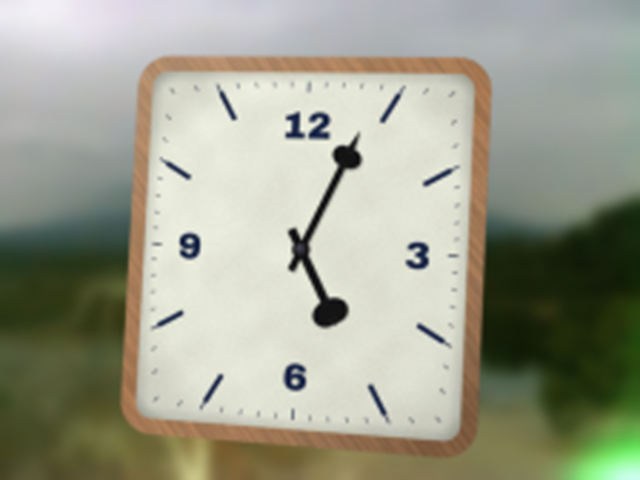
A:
5,04
